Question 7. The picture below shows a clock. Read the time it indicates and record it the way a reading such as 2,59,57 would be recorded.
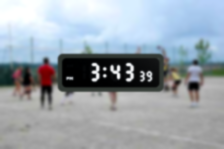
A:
3,43,39
